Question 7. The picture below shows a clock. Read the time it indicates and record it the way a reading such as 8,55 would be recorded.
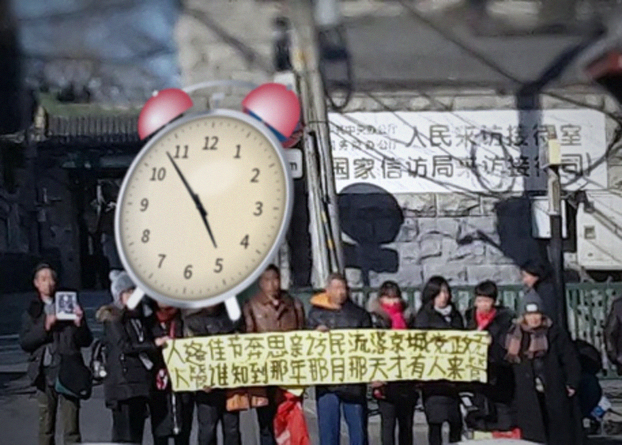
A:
4,53
